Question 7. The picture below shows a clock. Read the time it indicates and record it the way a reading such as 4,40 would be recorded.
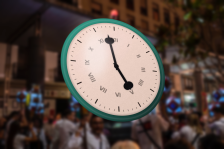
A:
4,58
